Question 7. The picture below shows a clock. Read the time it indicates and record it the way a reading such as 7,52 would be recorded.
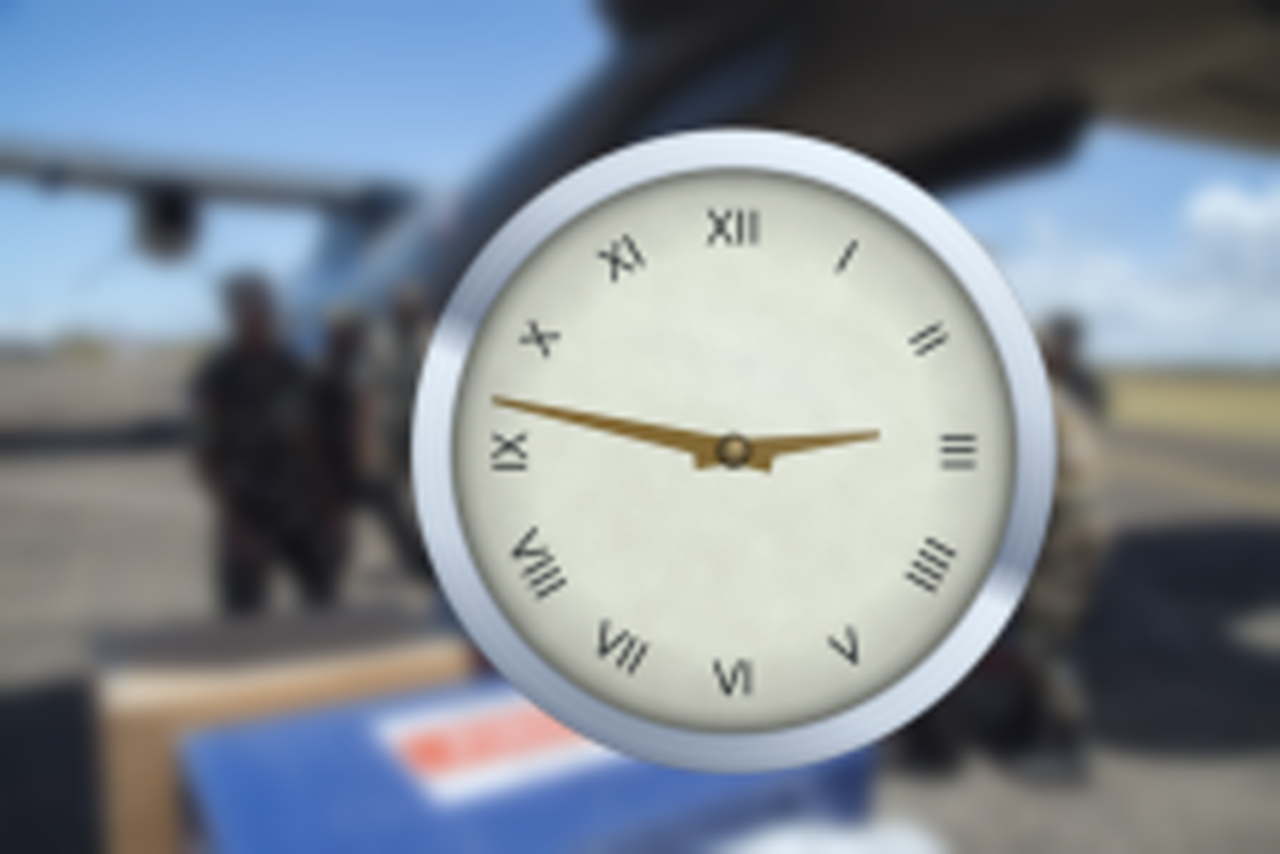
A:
2,47
